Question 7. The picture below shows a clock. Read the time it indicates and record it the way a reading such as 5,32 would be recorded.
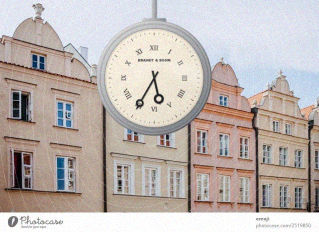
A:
5,35
